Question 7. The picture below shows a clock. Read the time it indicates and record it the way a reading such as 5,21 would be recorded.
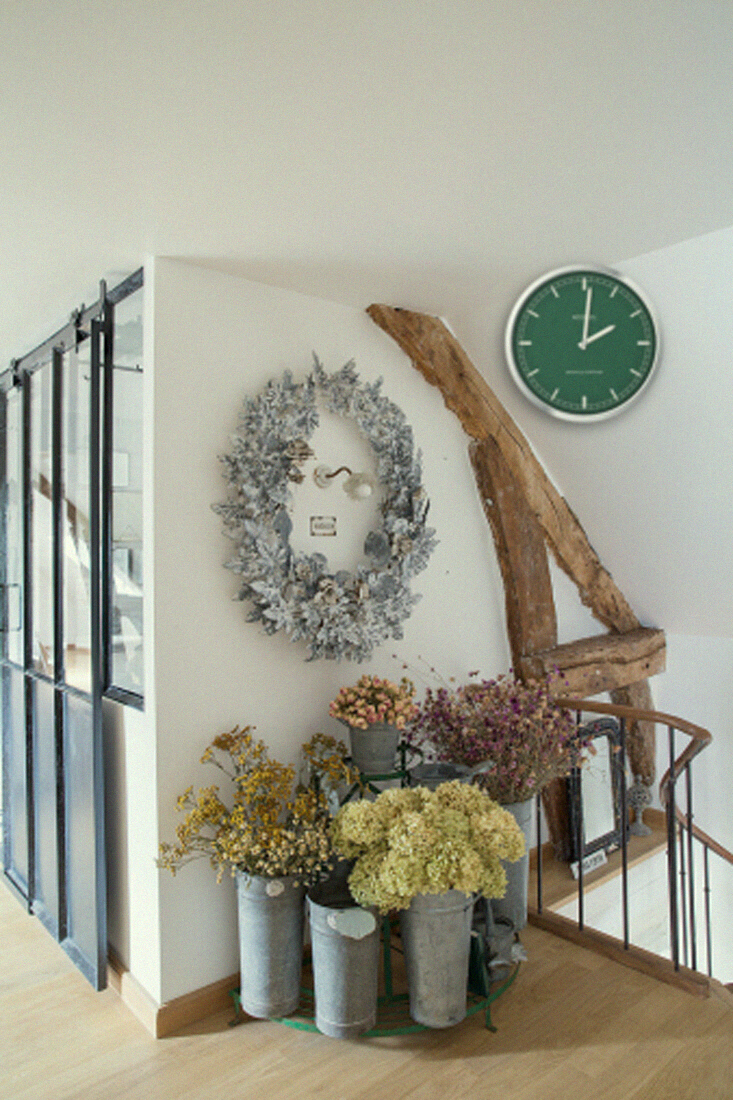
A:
2,01
